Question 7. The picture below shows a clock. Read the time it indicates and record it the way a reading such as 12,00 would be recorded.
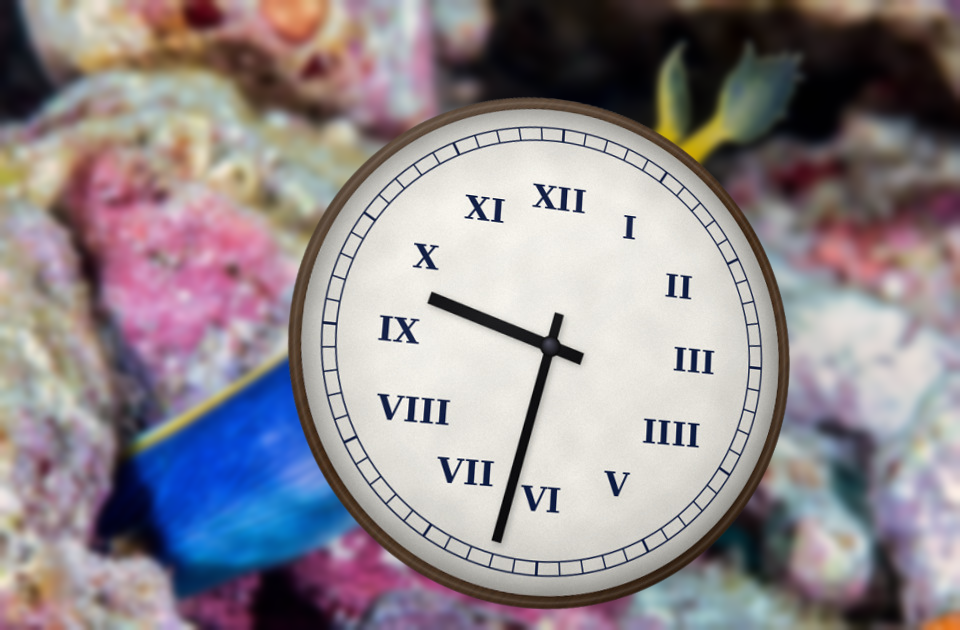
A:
9,32
